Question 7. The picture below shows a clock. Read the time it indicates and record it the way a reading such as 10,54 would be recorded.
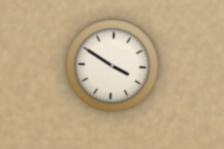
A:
3,50
